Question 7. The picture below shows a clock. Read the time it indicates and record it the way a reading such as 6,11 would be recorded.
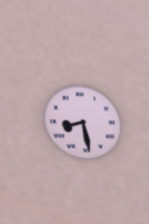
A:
8,29
